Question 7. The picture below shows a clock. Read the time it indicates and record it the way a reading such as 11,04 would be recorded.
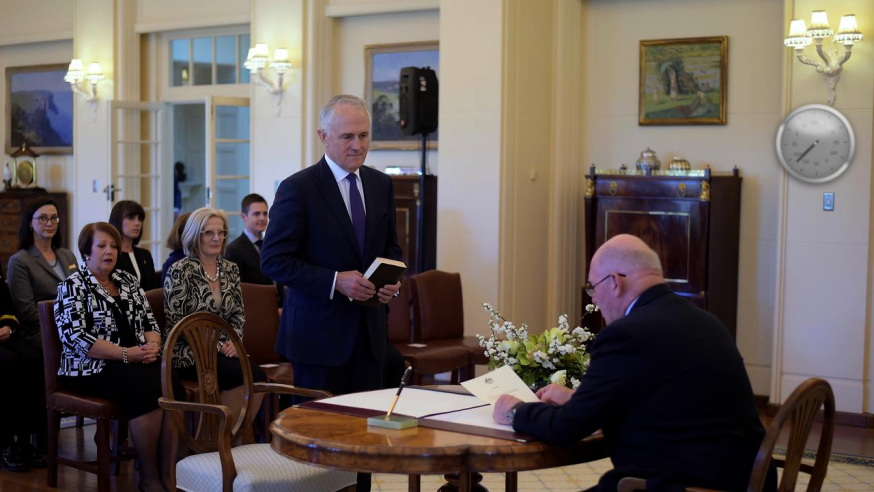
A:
7,38
